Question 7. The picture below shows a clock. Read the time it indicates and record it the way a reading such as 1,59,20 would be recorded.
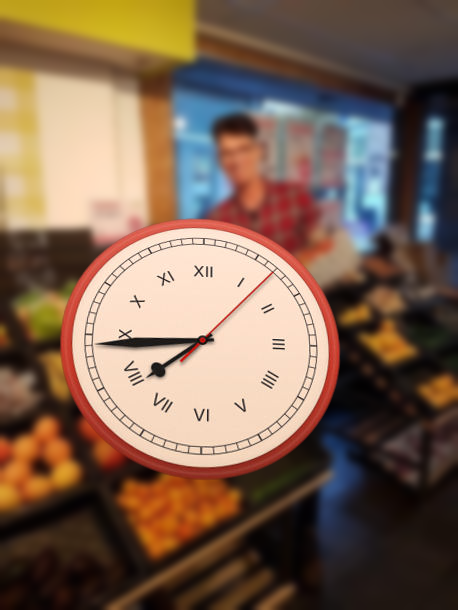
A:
7,44,07
